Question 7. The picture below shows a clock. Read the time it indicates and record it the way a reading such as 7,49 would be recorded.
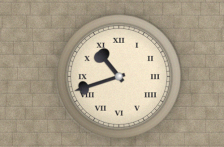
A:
10,42
